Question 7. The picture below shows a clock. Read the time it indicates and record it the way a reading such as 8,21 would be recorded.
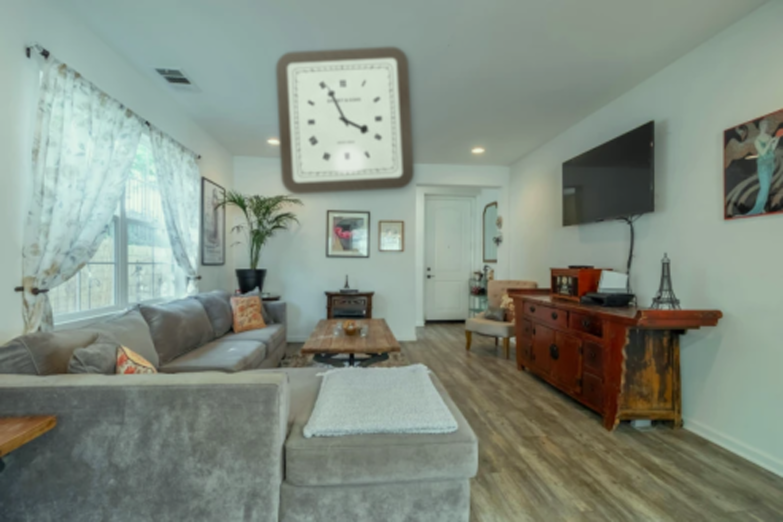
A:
3,56
